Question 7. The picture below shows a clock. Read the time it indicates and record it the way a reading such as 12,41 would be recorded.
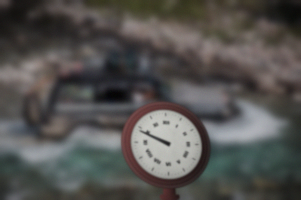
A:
9,49
